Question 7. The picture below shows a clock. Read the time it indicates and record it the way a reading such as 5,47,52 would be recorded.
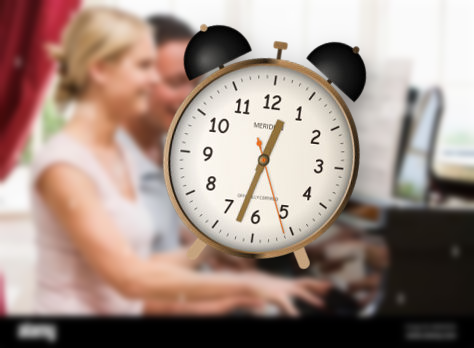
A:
12,32,26
